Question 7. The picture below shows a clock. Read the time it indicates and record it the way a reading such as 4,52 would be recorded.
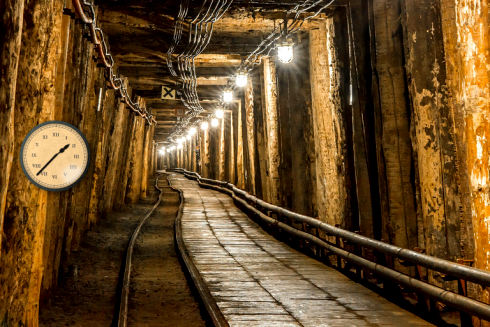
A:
1,37
